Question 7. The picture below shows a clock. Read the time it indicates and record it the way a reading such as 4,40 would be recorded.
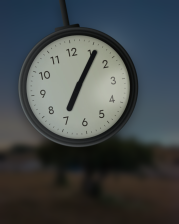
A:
7,06
